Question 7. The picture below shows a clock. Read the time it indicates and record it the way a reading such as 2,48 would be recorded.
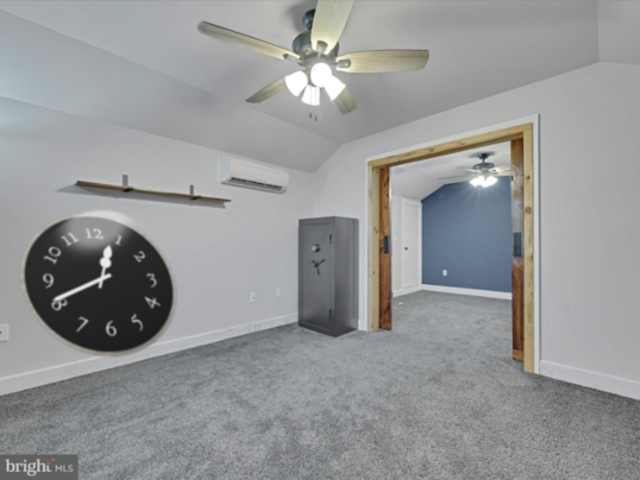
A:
12,41
